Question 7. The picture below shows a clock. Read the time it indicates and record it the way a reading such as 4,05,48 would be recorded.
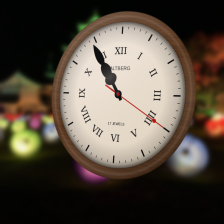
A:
10,54,20
